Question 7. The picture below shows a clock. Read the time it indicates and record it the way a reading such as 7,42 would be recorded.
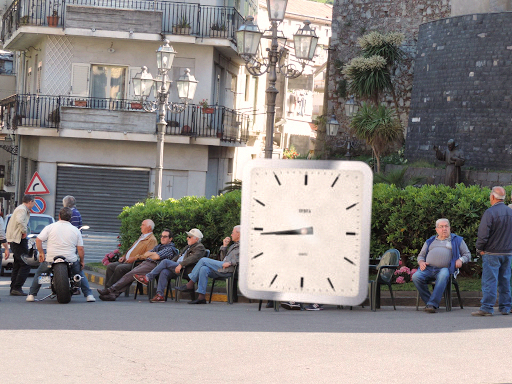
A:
8,44
